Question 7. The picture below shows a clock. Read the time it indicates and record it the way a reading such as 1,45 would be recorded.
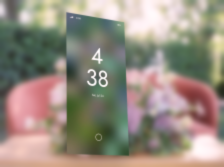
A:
4,38
